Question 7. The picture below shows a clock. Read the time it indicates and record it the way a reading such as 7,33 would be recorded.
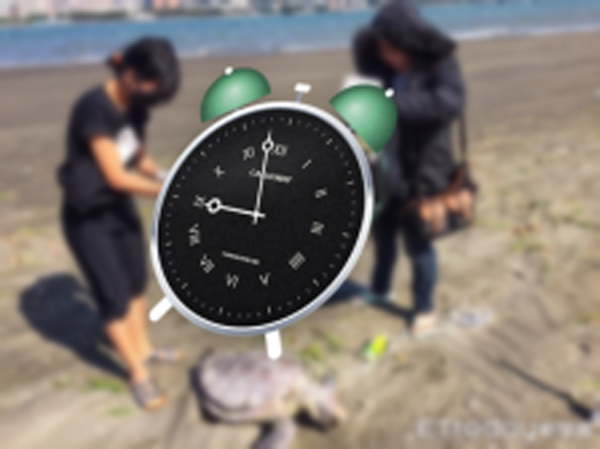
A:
8,58
